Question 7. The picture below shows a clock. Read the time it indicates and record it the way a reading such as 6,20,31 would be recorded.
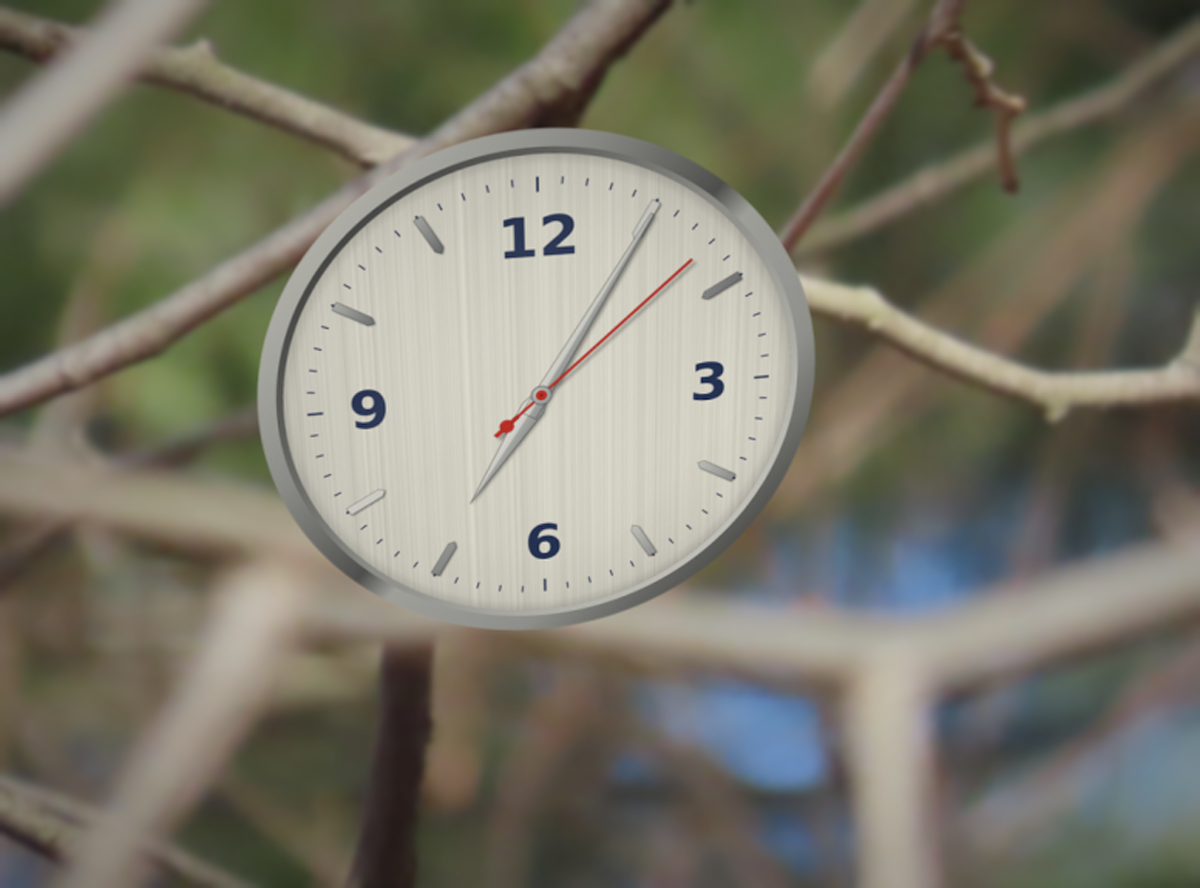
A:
7,05,08
